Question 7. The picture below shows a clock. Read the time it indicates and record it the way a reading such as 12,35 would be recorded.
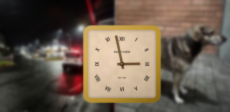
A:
2,58
